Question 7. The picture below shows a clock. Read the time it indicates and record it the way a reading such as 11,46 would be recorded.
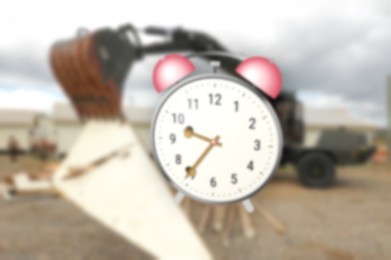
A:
9,36
